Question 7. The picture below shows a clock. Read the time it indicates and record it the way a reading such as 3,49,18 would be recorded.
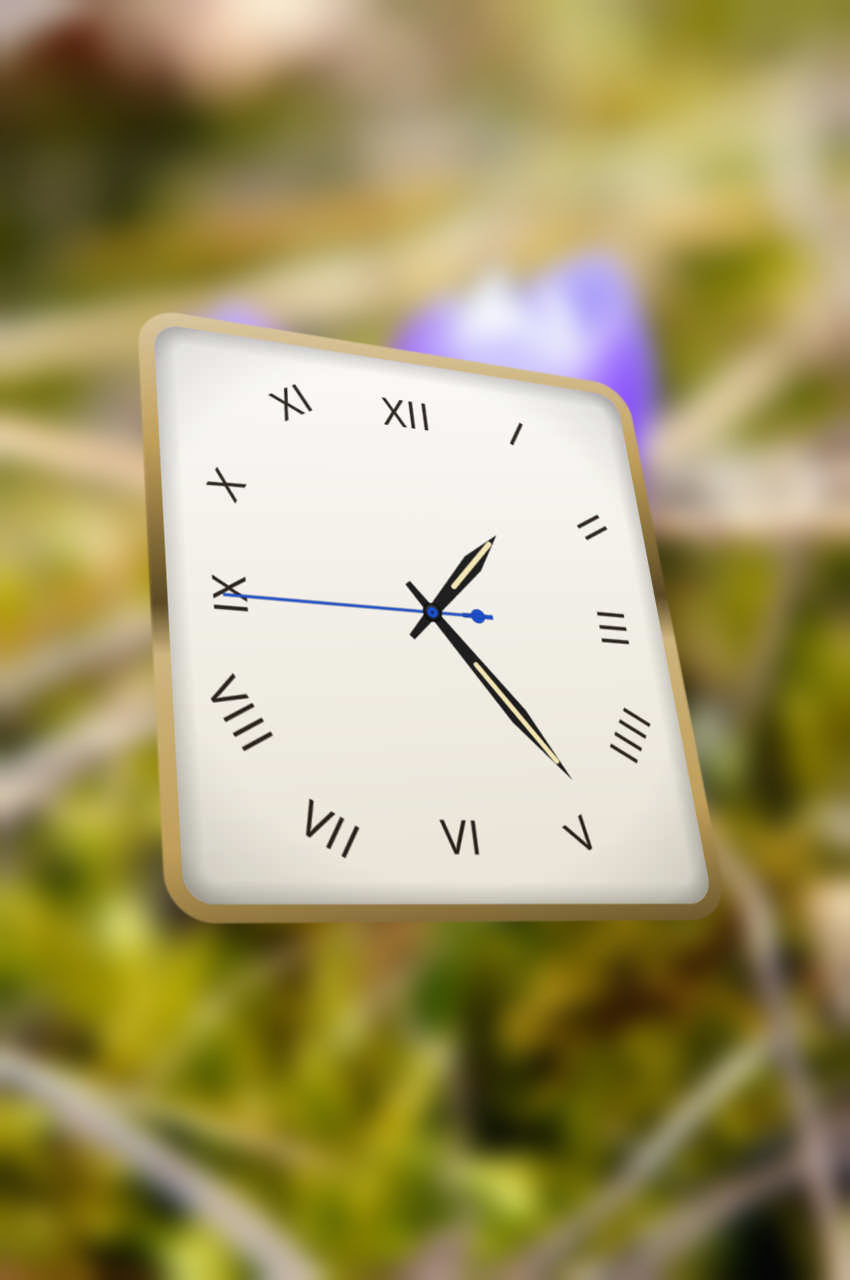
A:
1,23,45
